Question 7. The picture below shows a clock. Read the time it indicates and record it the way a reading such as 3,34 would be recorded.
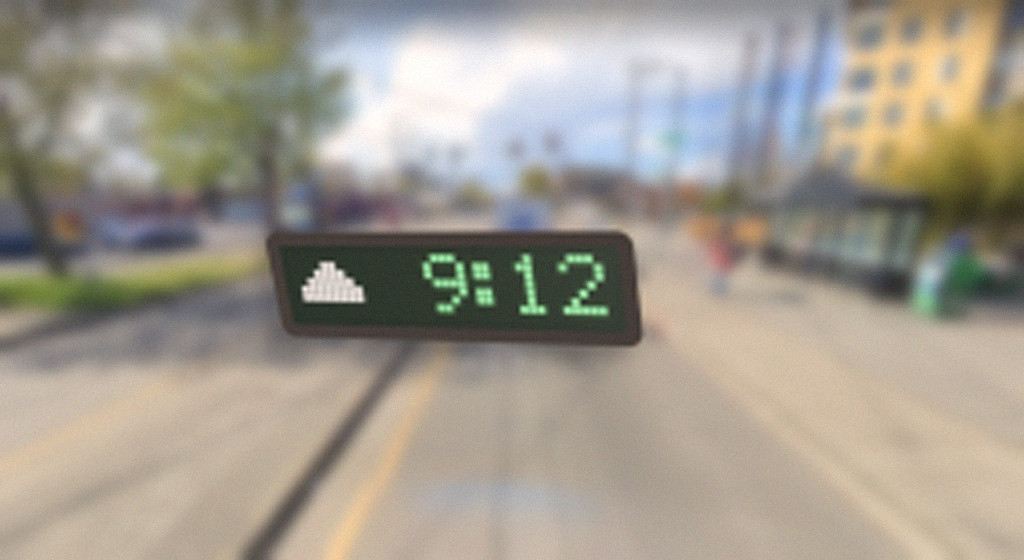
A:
9,12
